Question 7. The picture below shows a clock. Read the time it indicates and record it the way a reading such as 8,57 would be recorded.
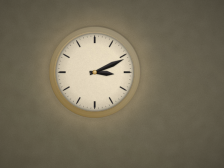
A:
3,11
